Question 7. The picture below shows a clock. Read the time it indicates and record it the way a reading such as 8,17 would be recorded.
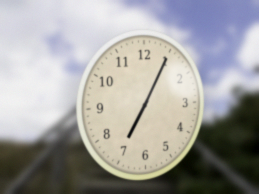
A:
7,05
